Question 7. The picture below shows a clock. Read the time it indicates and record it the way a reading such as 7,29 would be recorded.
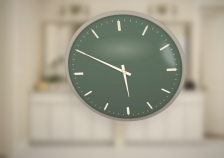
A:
5,50
